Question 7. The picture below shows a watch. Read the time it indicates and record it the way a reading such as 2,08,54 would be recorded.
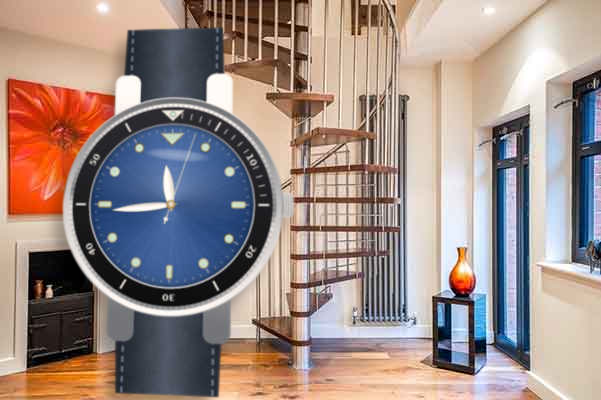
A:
11,44,03
